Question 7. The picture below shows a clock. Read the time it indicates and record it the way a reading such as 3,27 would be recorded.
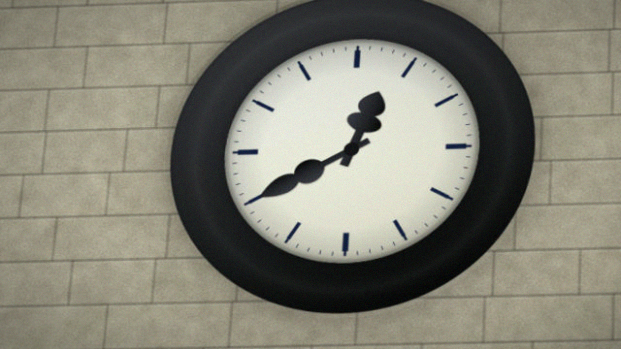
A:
12,40
